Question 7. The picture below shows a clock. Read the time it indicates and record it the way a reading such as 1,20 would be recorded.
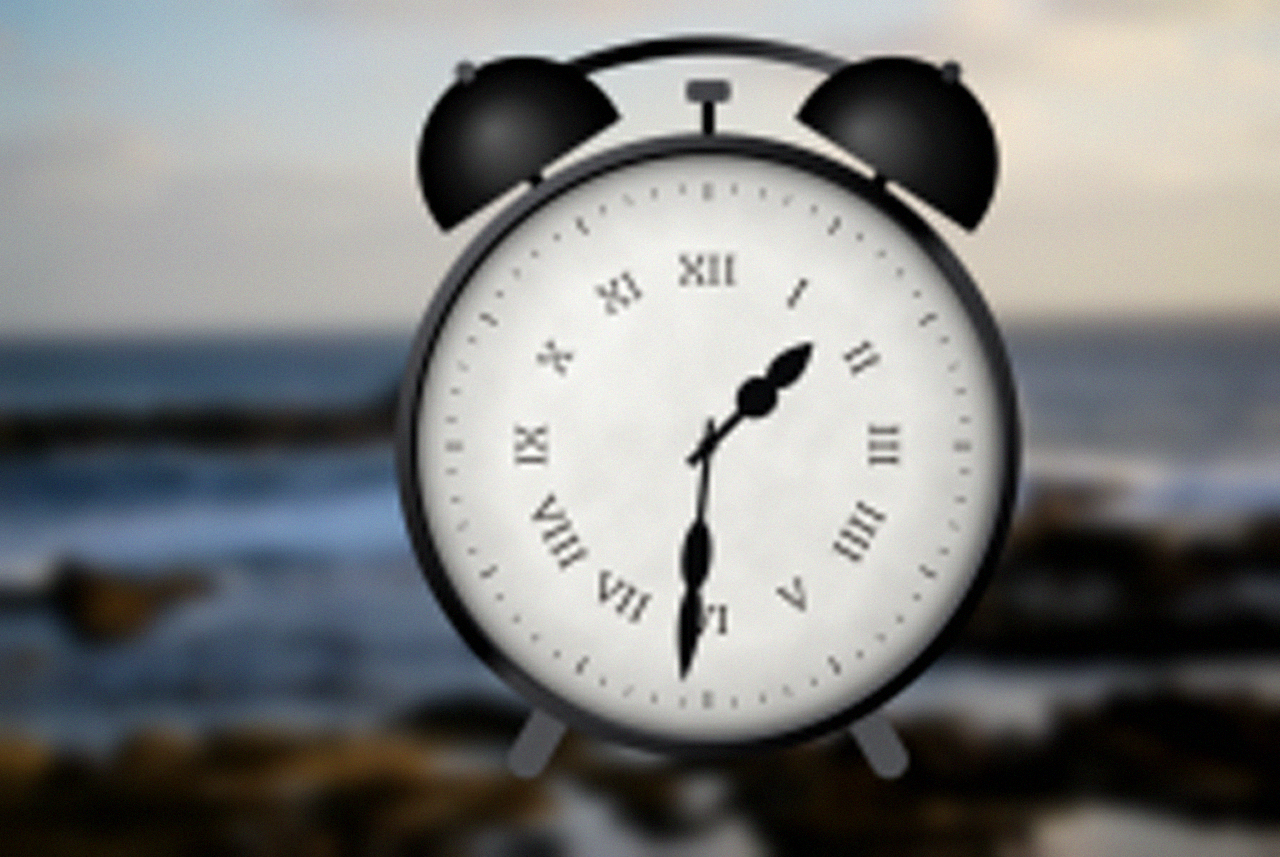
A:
1,31
